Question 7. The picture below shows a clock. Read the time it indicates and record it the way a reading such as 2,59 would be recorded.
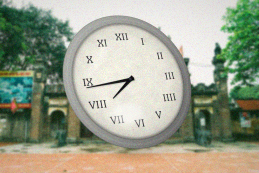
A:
7,44
